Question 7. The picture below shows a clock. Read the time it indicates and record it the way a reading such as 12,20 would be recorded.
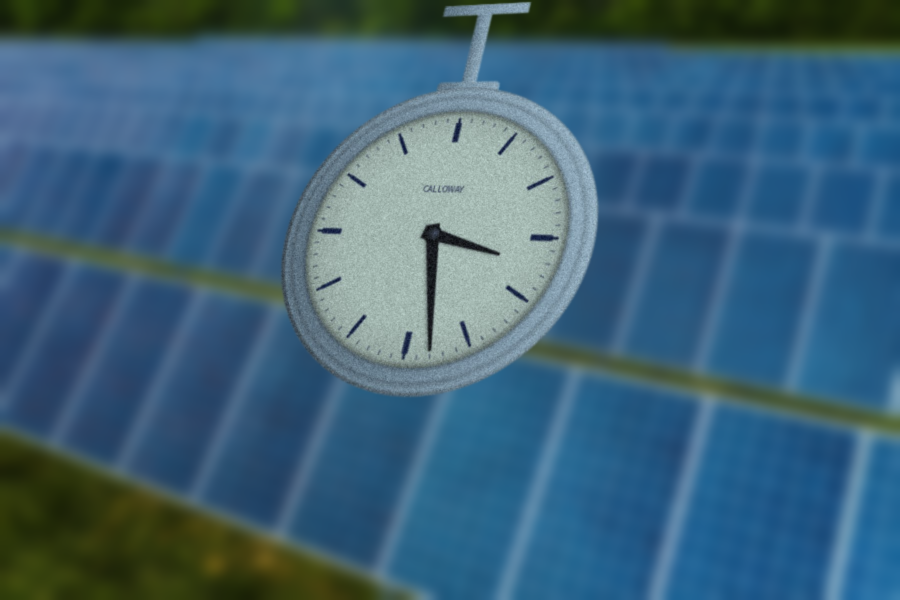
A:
3,28
